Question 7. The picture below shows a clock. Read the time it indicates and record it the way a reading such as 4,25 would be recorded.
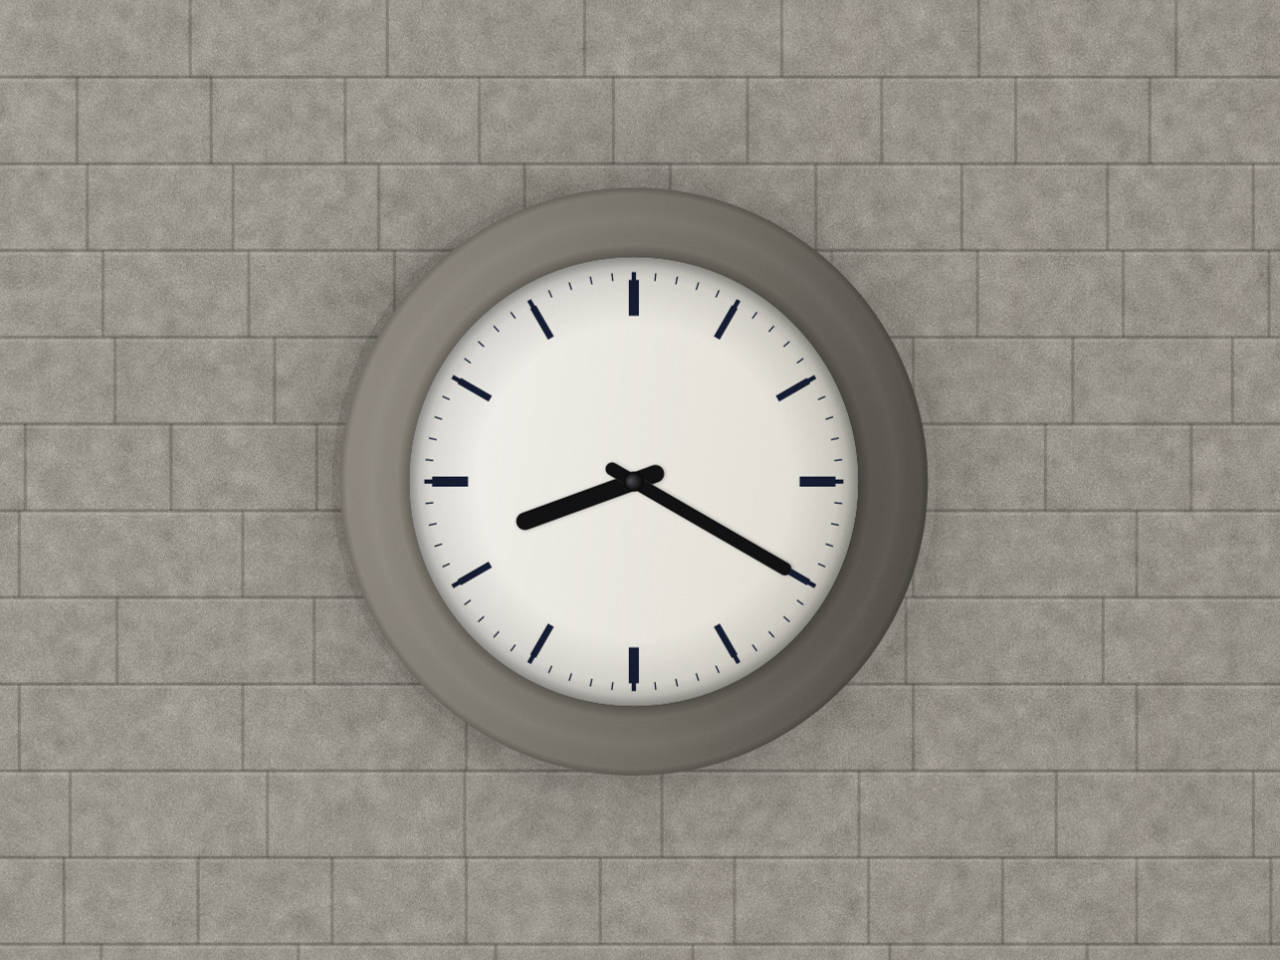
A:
8,20
